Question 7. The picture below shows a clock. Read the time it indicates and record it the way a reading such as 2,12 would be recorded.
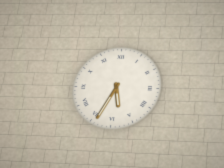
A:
5,34
